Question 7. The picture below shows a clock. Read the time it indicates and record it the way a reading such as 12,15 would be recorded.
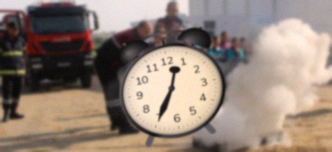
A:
12,35
